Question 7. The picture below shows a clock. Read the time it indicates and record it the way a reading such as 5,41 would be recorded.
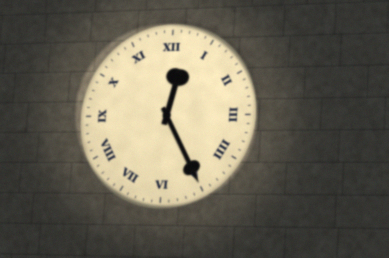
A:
12,25
